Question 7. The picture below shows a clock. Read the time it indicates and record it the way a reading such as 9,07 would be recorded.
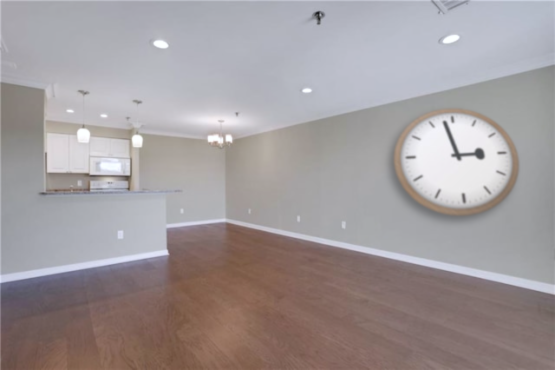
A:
2,58
